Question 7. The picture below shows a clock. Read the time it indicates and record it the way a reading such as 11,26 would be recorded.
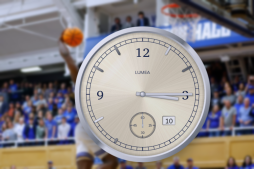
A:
3,15
